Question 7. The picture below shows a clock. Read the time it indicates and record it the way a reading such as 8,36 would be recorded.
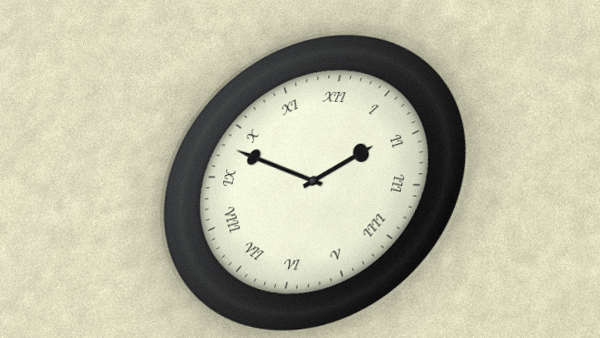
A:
1,48
